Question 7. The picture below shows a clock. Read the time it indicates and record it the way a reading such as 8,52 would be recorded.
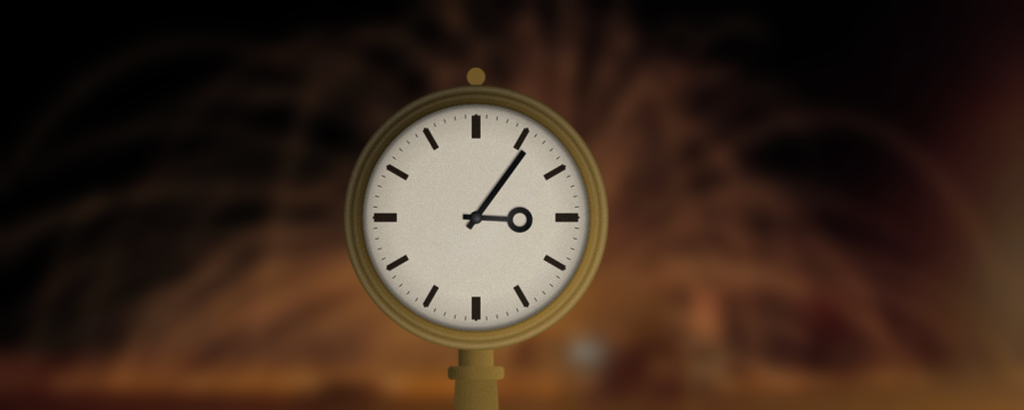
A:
3,06
